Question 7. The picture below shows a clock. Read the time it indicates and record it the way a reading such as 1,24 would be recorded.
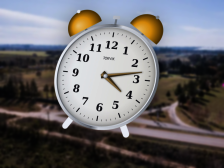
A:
4,13
